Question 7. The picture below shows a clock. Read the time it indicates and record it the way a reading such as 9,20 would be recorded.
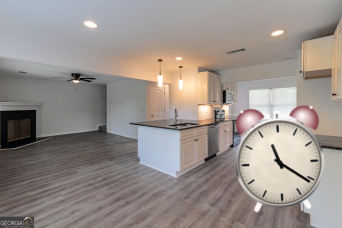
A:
11,21
